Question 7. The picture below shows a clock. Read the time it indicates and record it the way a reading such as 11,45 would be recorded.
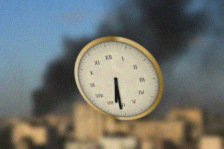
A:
6,31
